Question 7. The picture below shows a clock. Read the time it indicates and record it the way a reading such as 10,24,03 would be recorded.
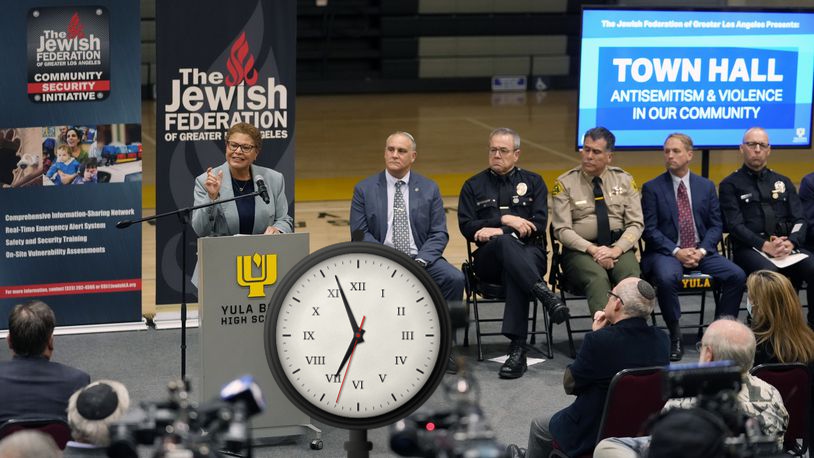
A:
6,56,33
